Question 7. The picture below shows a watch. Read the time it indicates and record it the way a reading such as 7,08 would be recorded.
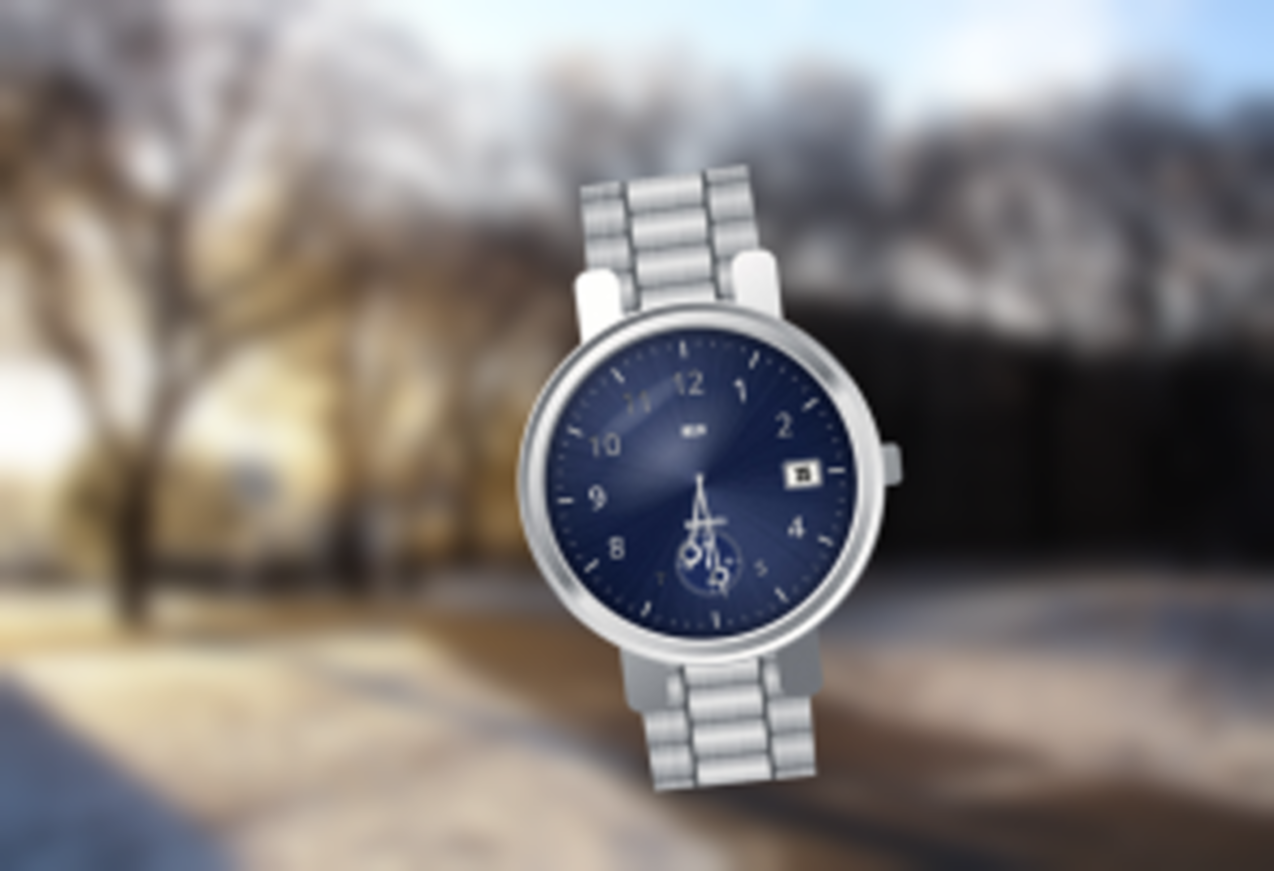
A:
6,29
